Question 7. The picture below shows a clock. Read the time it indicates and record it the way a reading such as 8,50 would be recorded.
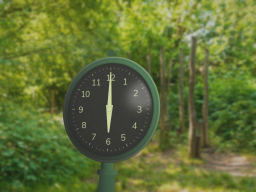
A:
6,00
